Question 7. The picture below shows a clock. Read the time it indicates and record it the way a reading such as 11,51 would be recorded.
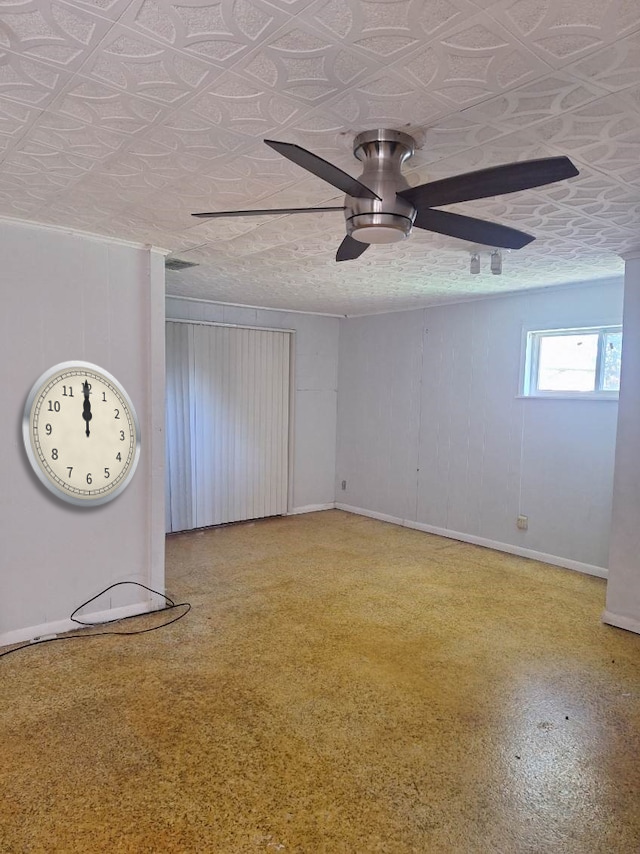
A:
12,00
